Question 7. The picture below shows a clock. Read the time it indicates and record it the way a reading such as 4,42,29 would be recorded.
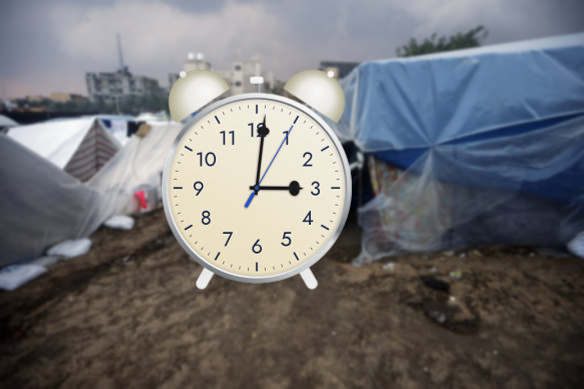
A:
3,01,05
